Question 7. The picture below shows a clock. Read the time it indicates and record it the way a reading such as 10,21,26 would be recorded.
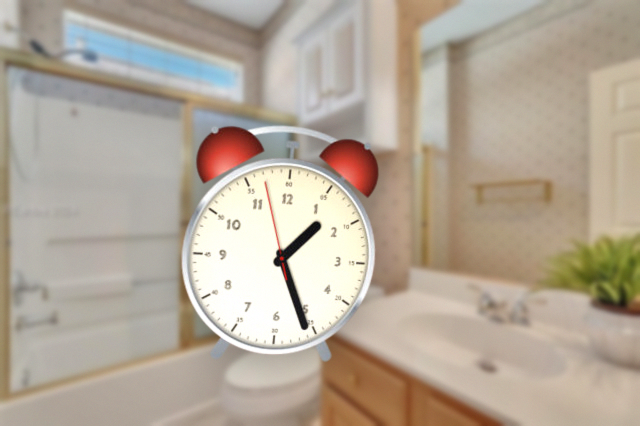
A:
1,25,57
